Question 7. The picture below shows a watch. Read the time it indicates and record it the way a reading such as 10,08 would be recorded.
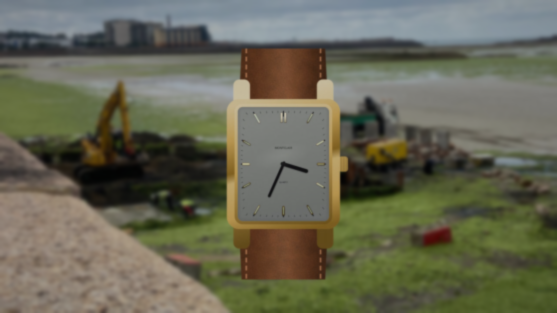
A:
3,34
